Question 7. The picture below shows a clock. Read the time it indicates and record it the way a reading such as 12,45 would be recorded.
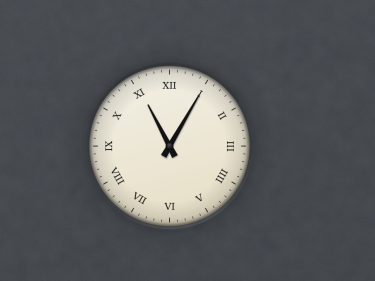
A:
11,05
